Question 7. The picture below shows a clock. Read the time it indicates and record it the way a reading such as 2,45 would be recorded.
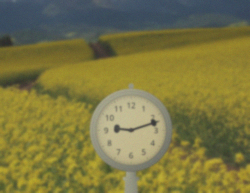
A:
9,12
